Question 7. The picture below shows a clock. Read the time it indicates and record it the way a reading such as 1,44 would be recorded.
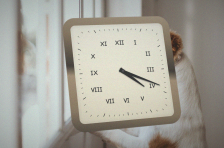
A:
4,19
